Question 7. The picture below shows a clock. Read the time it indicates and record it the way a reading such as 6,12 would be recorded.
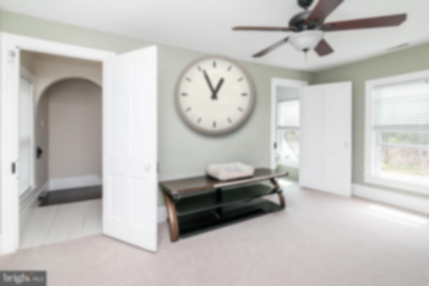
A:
12,56
